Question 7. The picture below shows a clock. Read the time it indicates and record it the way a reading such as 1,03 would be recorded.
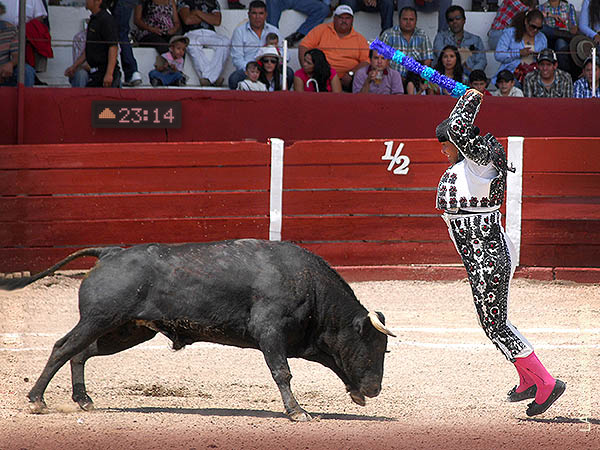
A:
23,14
